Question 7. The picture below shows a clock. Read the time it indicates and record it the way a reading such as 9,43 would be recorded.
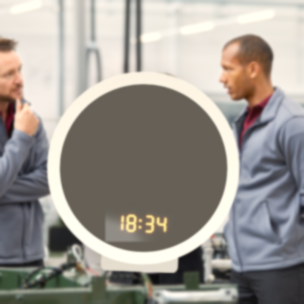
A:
18,34
